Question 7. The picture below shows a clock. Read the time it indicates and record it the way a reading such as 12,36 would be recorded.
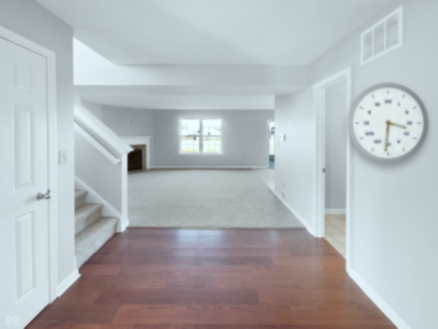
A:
3,31
